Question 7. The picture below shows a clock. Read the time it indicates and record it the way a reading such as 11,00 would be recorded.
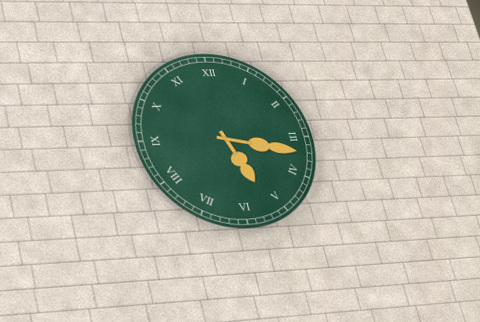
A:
5,17
